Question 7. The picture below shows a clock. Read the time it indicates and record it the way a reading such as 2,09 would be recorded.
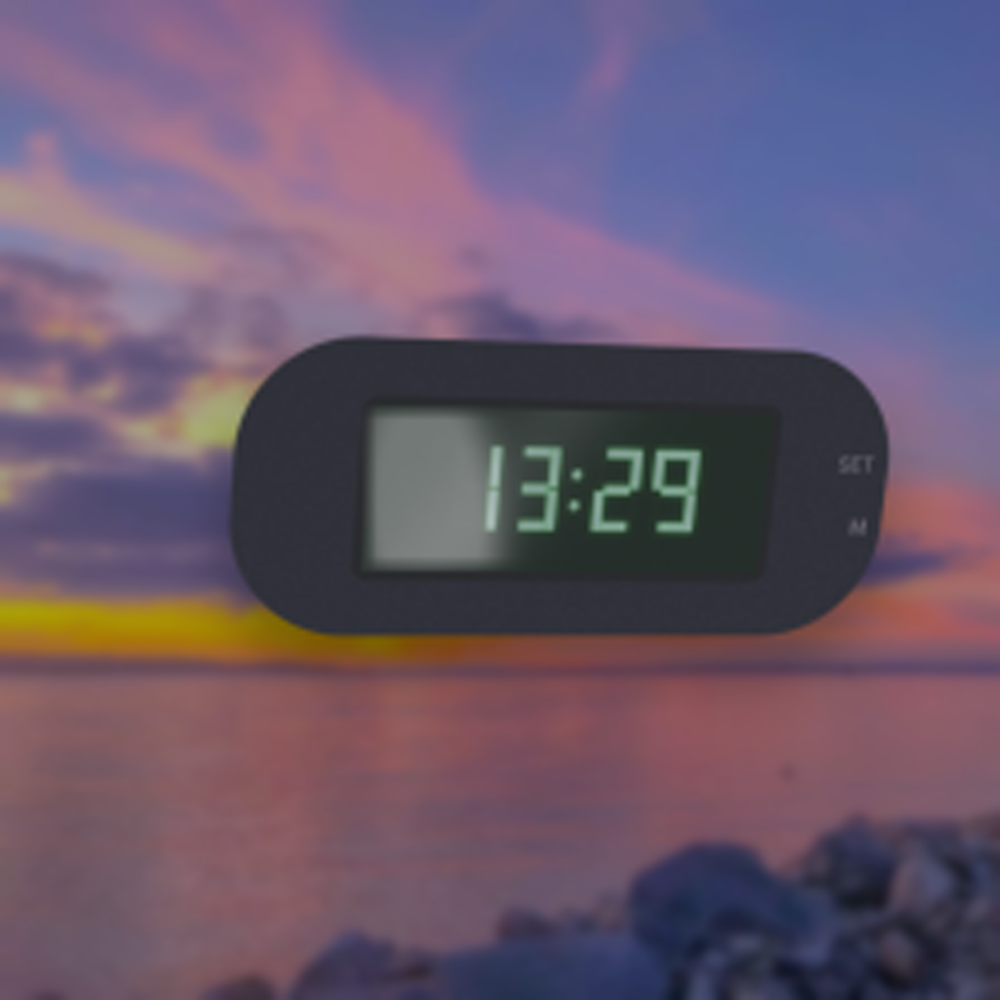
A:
13,29
